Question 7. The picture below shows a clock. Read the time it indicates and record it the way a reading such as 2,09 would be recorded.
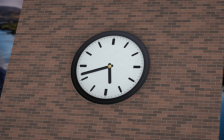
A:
5,42
